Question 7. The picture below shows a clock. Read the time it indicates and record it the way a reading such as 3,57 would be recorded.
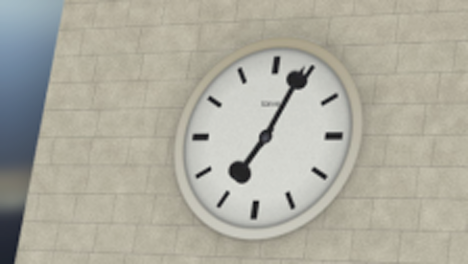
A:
7,04
